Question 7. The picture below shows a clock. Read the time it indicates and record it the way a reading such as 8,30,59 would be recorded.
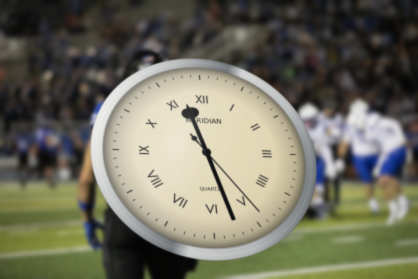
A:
11,27,24
